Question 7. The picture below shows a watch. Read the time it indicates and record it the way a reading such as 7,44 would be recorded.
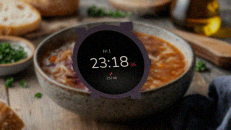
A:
23,18
